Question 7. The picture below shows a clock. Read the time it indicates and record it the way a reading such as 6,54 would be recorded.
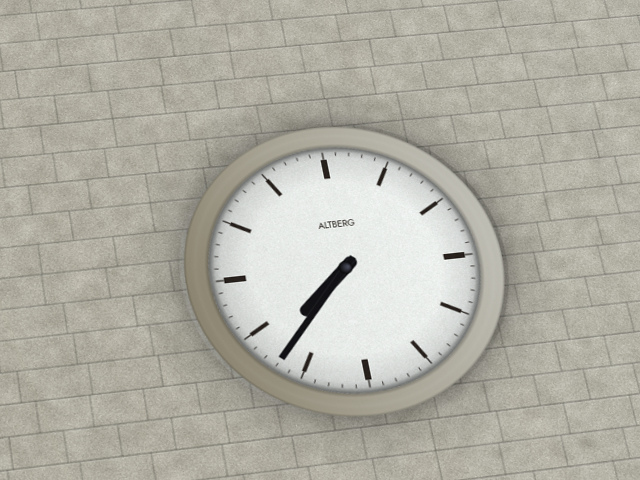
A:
7,37
